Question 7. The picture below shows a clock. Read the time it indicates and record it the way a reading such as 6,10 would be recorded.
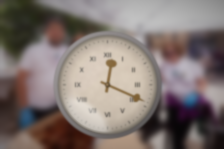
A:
12,19
